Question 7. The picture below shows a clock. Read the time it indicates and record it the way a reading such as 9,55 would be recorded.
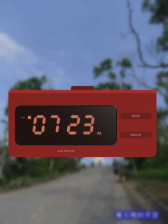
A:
7,23
